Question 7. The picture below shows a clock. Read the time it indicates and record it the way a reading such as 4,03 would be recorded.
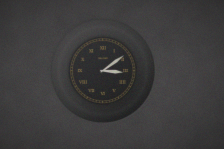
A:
3,09
